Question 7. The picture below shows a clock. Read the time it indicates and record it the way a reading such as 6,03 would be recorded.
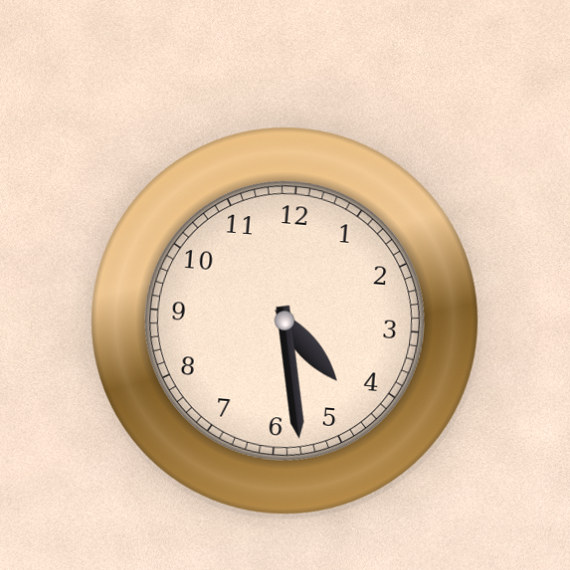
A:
4,28
